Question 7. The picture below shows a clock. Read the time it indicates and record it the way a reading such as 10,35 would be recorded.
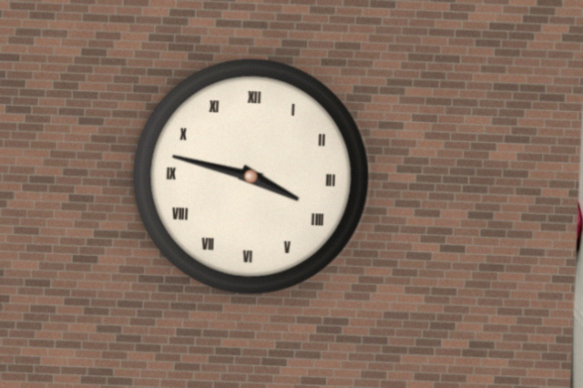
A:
3,47
